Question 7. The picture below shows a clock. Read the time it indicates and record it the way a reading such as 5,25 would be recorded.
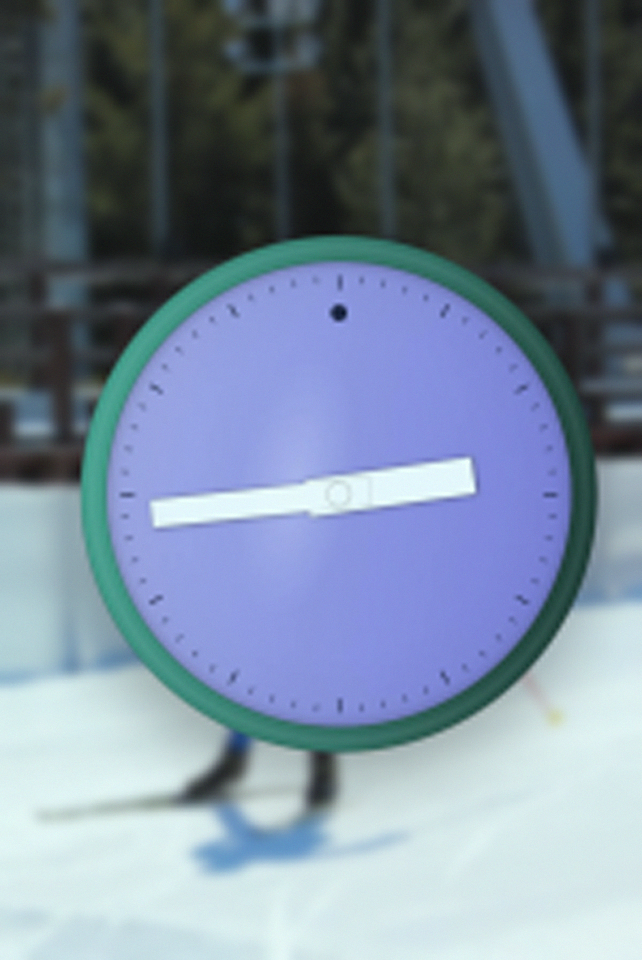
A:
2,44
